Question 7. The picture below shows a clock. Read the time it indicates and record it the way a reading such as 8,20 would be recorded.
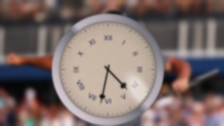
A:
4,32
